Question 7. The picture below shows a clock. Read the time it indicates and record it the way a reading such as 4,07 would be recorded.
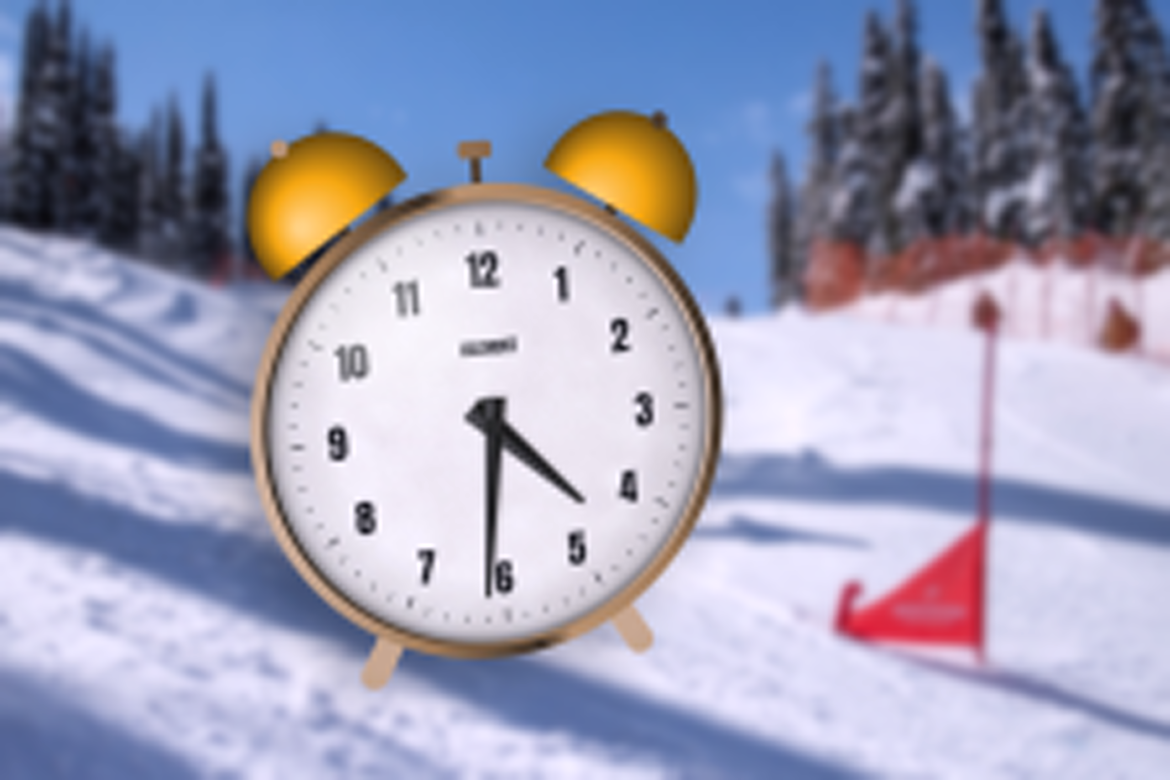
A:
4,31
